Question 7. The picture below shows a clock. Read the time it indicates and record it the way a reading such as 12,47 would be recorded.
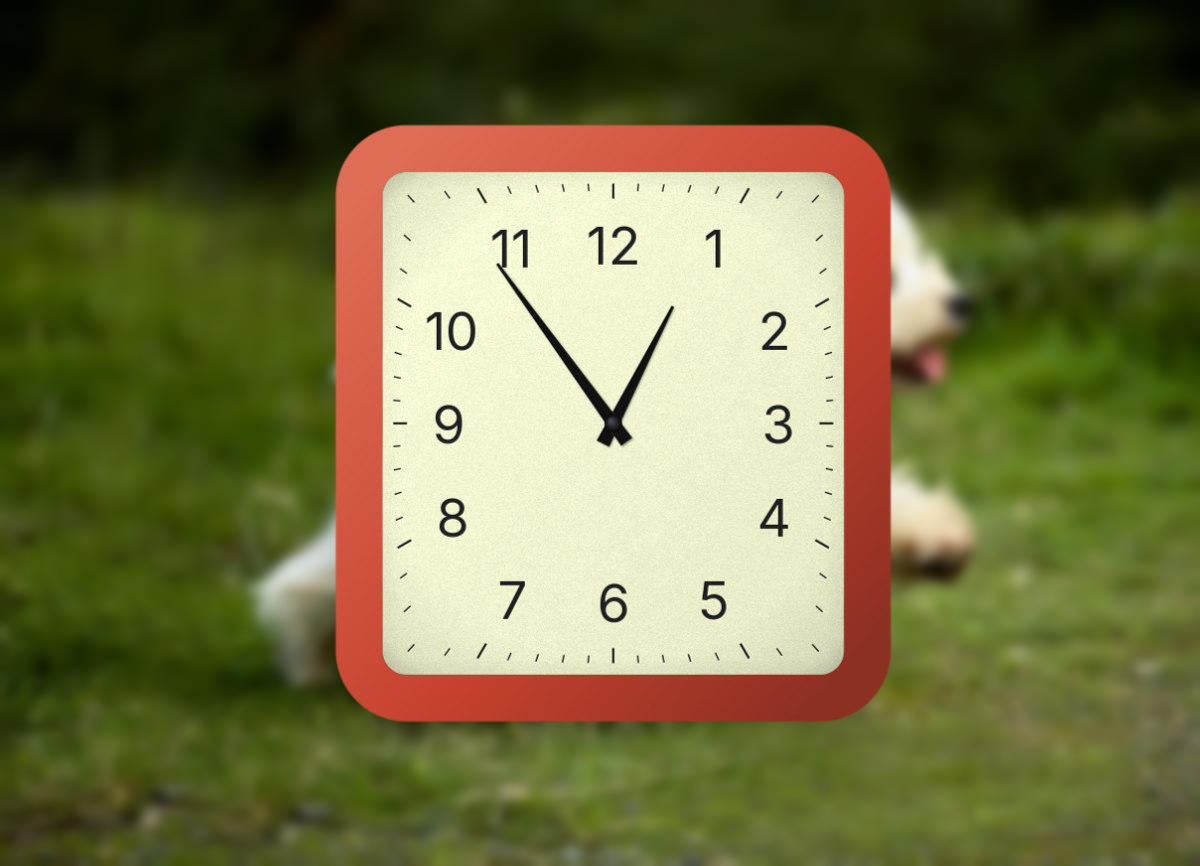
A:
12,54
